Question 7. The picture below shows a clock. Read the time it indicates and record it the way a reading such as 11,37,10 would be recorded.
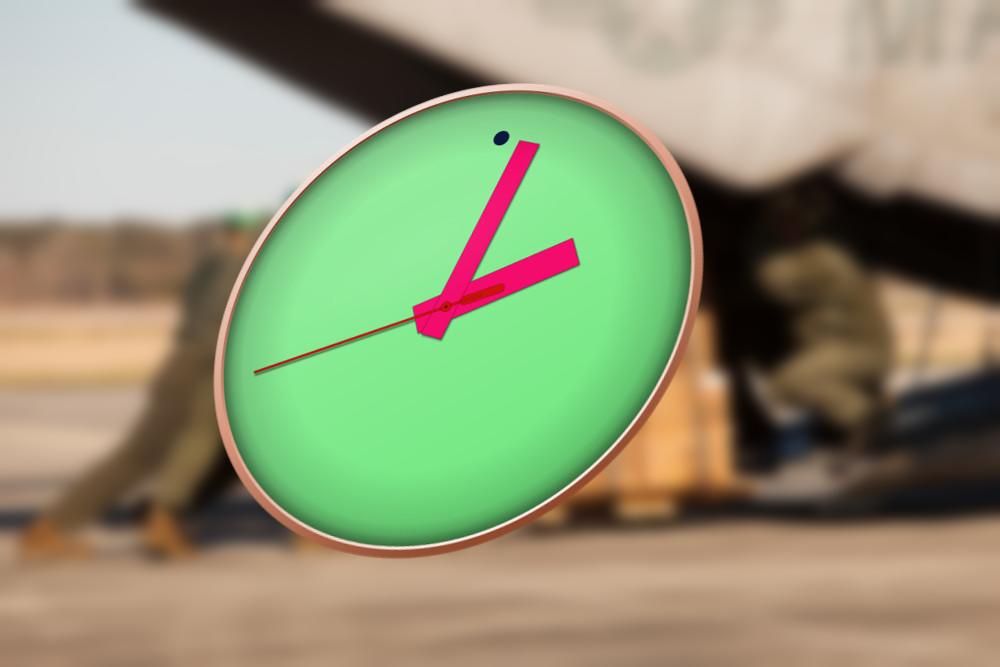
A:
2,01,41
